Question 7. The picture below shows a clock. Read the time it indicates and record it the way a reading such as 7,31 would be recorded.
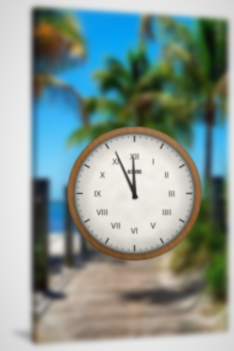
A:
11,56
